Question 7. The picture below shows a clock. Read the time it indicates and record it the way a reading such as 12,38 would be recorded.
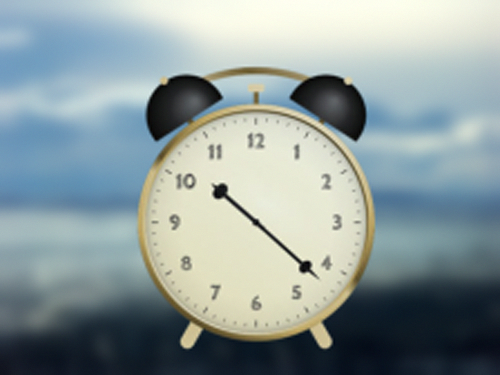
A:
10,22
